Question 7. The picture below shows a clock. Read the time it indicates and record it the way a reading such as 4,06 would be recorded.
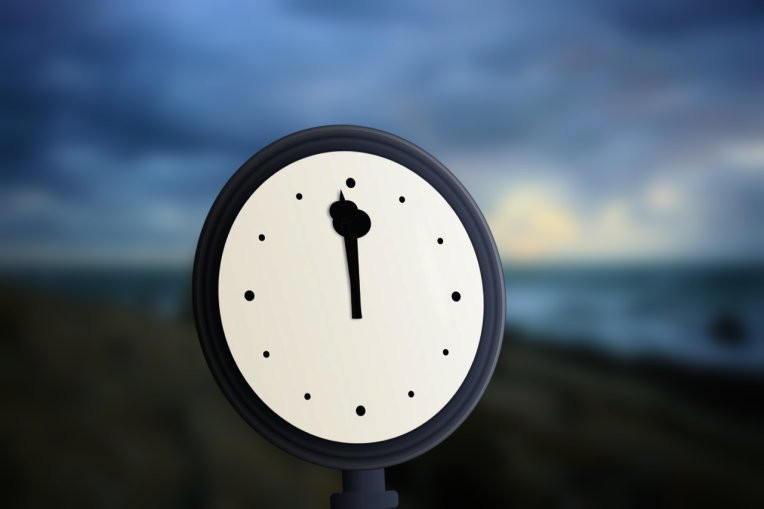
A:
11,59
